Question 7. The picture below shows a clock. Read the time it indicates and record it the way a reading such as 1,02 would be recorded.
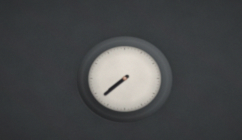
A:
7,38
